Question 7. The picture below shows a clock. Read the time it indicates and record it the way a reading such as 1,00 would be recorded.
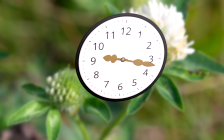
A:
9,17
